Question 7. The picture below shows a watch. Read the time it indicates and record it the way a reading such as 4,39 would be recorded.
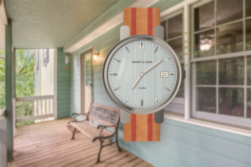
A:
7,09
